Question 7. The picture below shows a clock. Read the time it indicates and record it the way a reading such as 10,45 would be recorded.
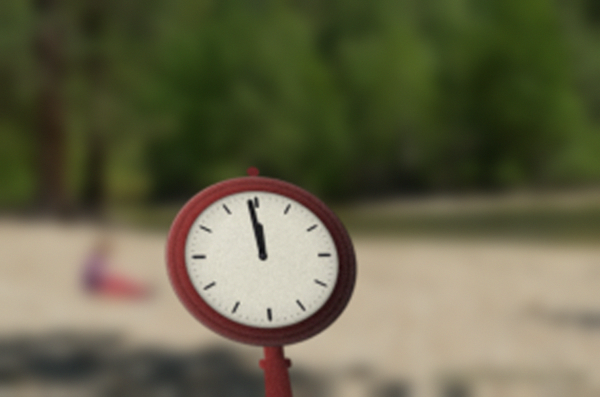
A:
11,59
